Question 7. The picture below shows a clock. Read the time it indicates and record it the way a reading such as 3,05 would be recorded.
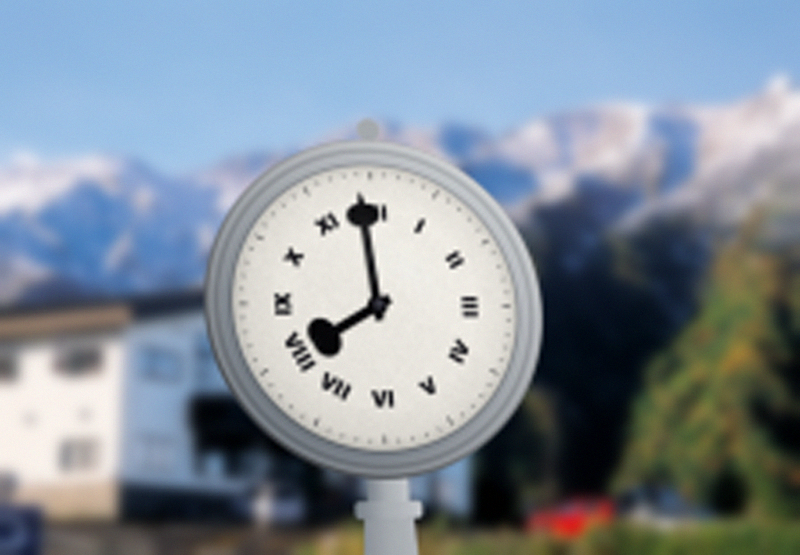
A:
7,59
